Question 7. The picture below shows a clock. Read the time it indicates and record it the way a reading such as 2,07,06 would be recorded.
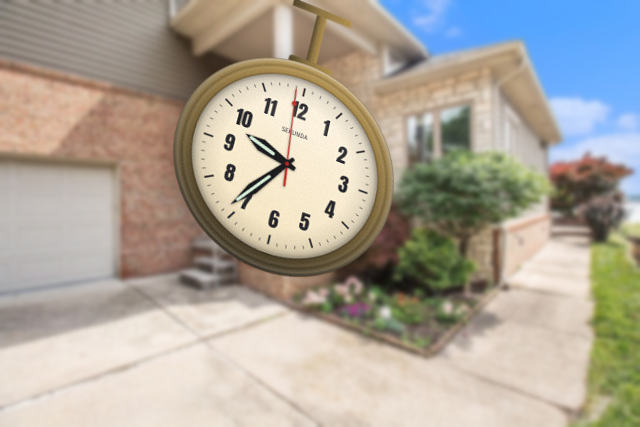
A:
9,35,59
